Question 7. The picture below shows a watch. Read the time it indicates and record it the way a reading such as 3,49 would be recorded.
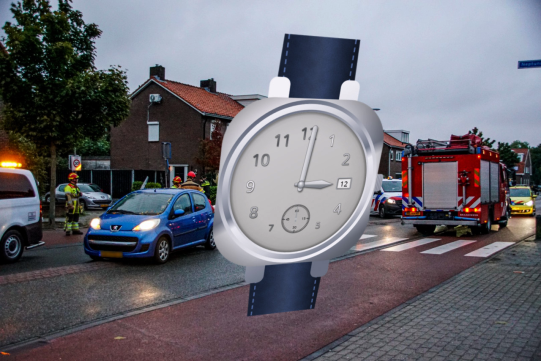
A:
3,01
